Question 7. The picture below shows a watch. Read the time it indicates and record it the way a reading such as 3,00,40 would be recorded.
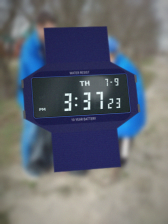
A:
3,37,23
